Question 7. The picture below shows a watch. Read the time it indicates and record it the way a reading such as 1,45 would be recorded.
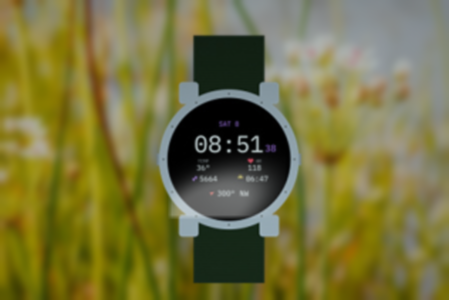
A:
8,51
